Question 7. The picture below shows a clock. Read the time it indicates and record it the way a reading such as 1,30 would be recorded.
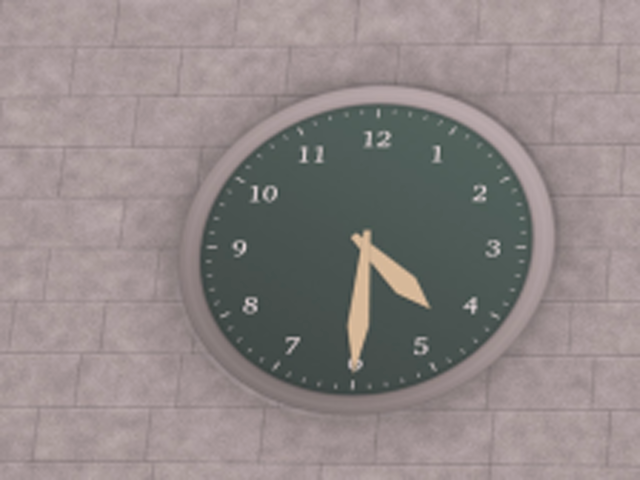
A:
4,30
